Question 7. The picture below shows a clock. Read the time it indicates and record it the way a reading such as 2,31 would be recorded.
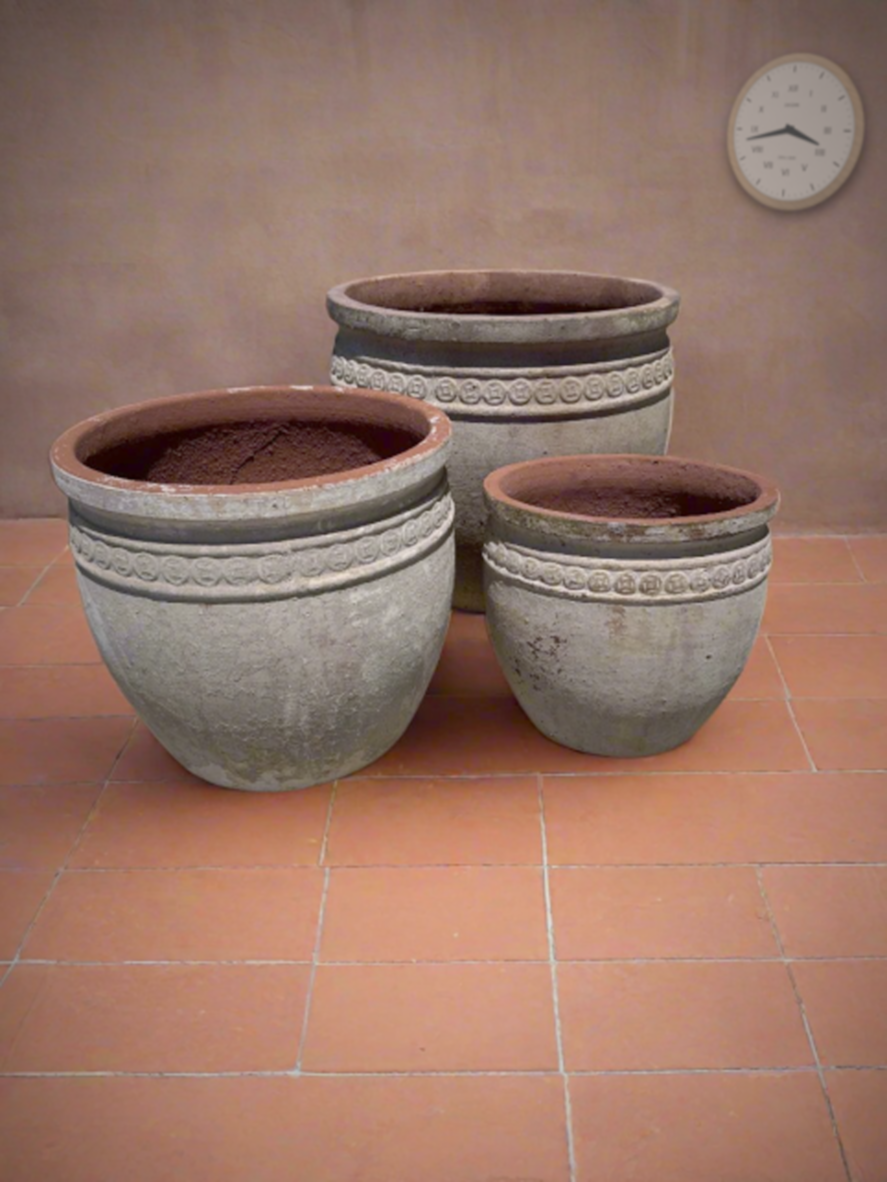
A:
3,43
